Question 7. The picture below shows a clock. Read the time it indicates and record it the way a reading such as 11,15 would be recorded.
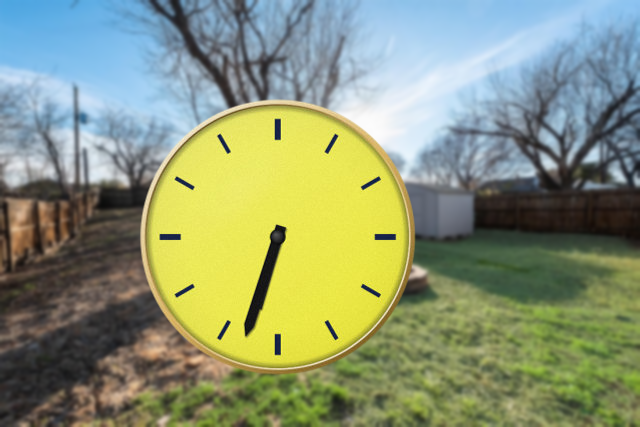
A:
6,33
